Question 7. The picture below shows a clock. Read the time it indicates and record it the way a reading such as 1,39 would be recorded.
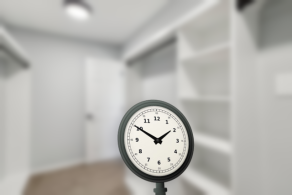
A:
1,50
